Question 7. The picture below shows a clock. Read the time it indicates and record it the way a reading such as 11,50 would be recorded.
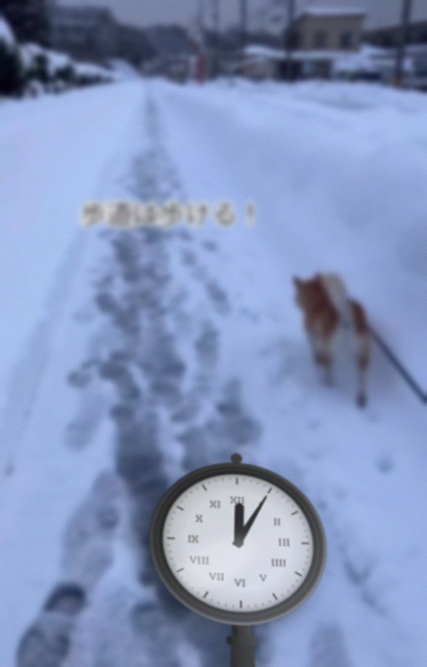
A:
12,05
